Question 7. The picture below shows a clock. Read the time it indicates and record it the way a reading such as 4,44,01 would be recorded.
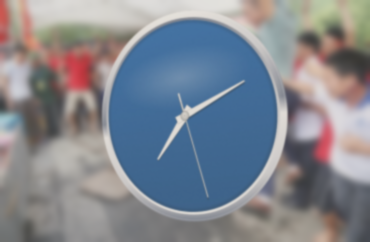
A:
7,10,27
